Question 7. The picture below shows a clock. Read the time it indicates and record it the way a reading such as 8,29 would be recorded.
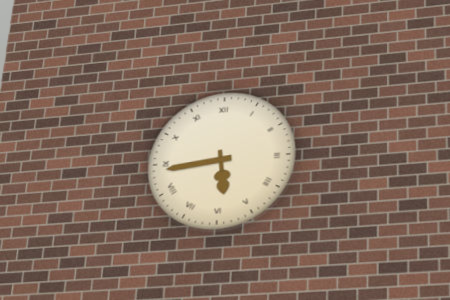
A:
5,44
